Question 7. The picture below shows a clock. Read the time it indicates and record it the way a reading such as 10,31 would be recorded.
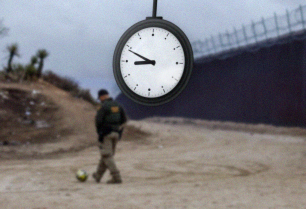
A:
8,49
